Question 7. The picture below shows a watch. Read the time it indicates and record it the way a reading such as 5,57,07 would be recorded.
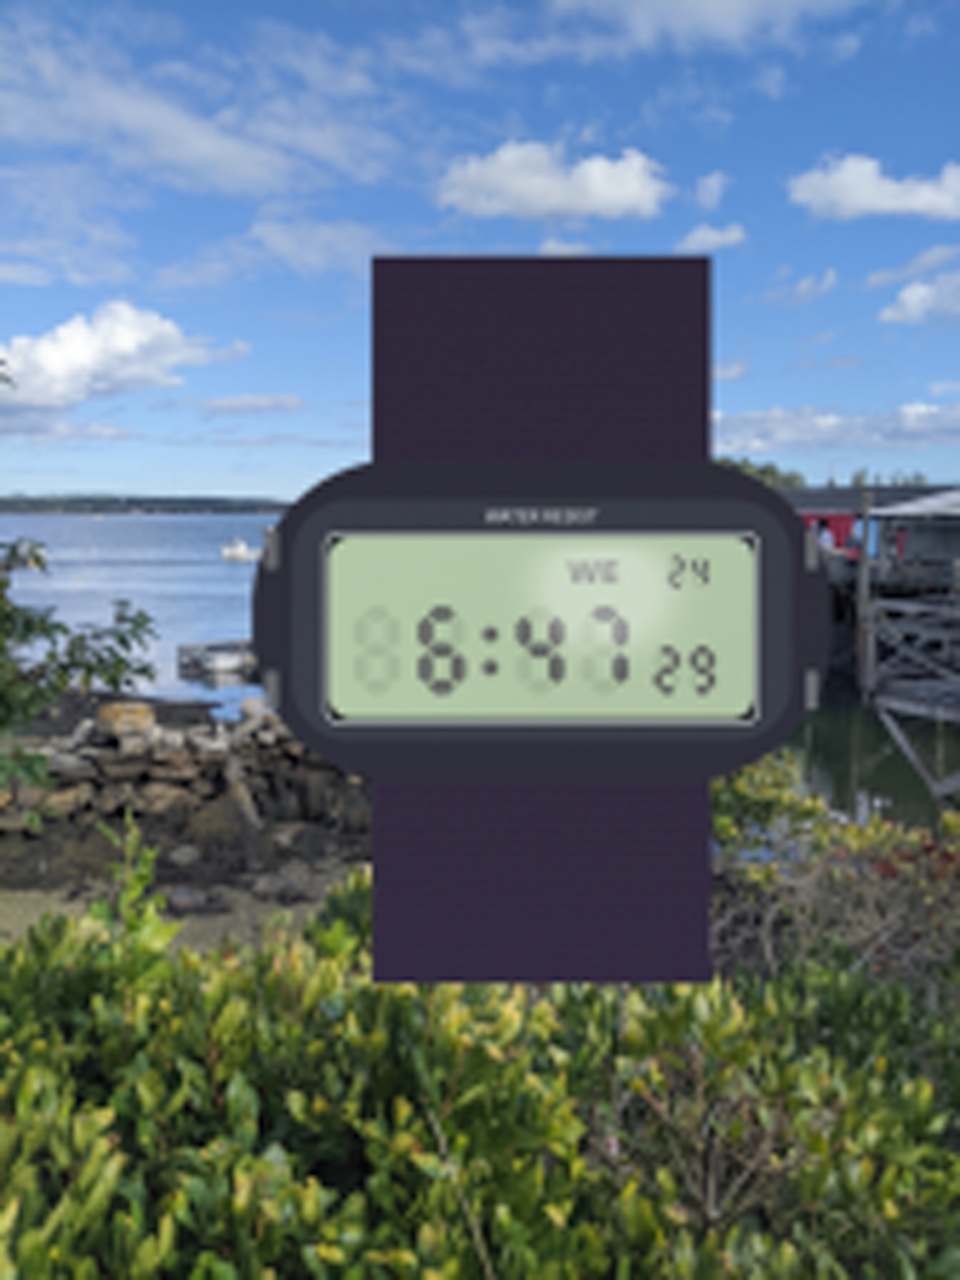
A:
6,47,29
